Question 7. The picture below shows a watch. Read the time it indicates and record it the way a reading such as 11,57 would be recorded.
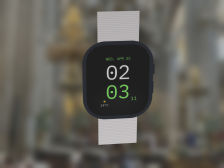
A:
2,03
